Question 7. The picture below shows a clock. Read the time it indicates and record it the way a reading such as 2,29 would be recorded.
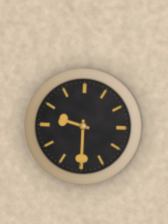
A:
9,30
